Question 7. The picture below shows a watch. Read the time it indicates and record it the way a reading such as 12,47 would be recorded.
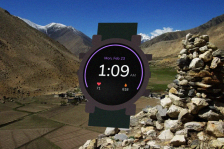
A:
1,09
